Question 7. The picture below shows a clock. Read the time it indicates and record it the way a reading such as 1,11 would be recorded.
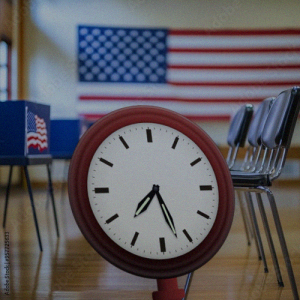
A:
7,27
